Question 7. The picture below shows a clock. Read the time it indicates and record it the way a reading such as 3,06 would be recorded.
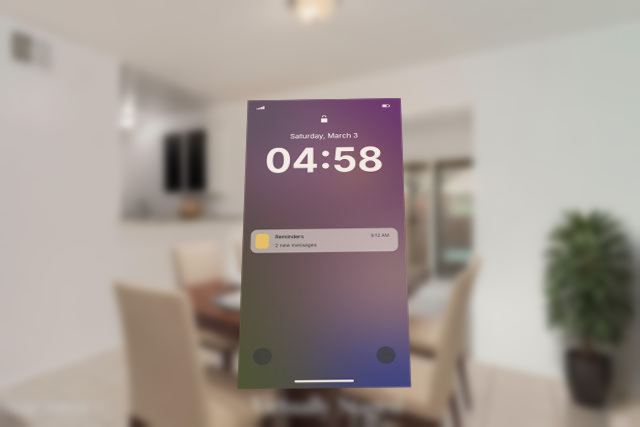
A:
4,58
